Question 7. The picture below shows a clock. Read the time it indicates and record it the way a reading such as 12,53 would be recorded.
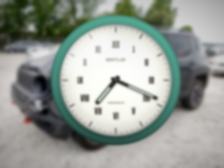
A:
7,19
